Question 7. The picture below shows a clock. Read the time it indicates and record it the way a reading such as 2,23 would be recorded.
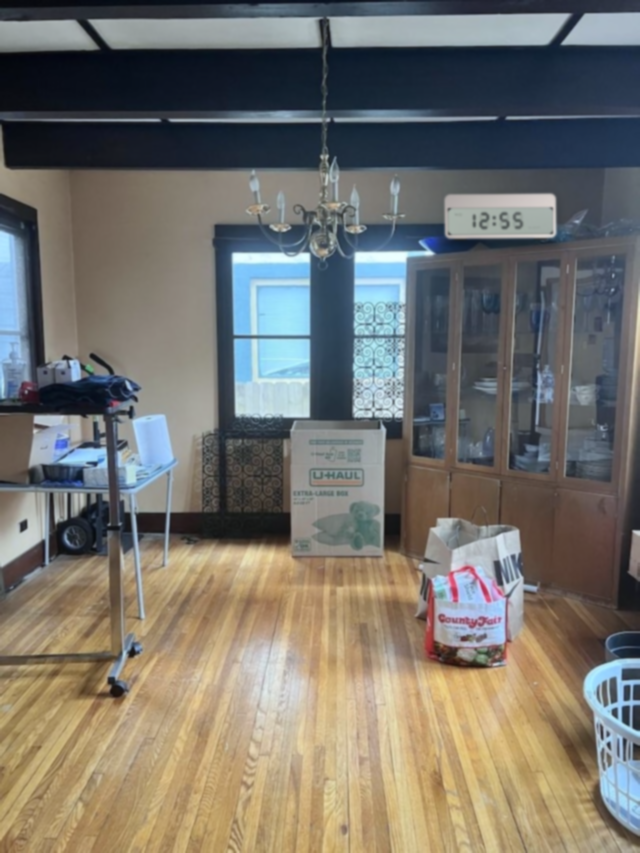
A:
12,55
